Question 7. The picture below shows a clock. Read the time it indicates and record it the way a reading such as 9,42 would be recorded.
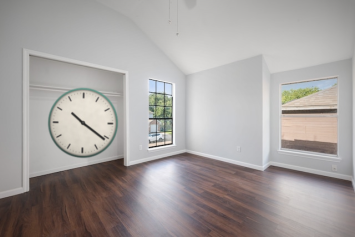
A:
10,21
